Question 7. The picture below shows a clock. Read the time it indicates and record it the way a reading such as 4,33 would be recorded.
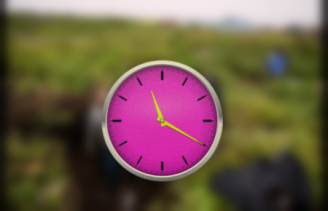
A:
11,20
